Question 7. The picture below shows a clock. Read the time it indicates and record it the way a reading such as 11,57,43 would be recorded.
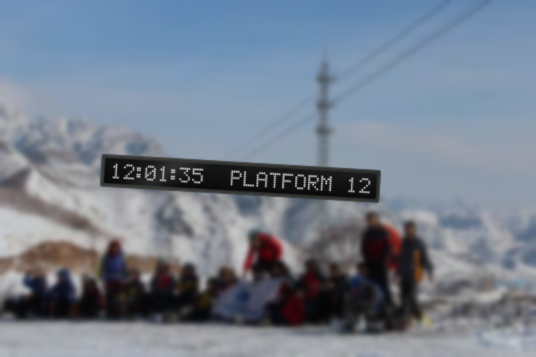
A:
12,01,35
